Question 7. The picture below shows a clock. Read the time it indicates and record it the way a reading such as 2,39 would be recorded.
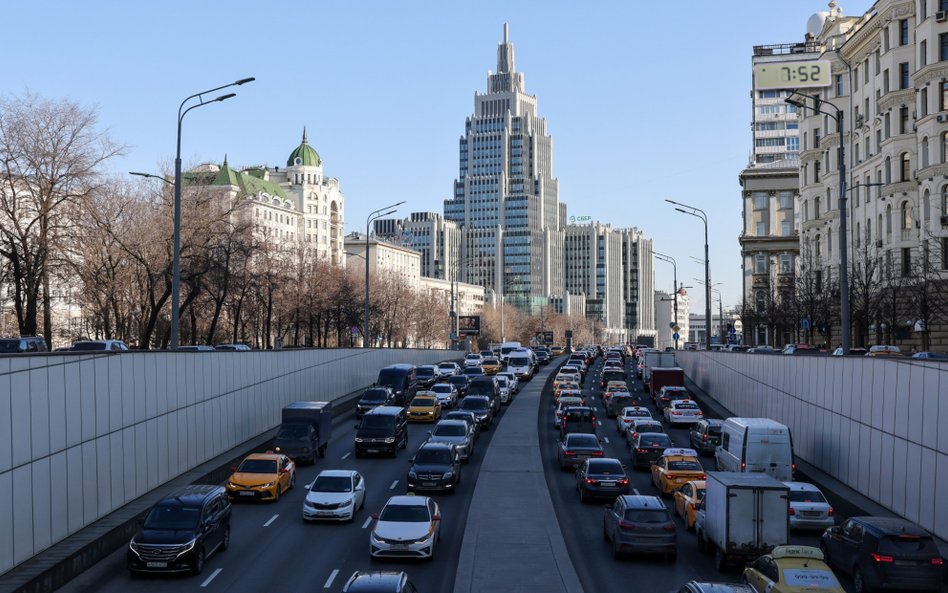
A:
7,52
